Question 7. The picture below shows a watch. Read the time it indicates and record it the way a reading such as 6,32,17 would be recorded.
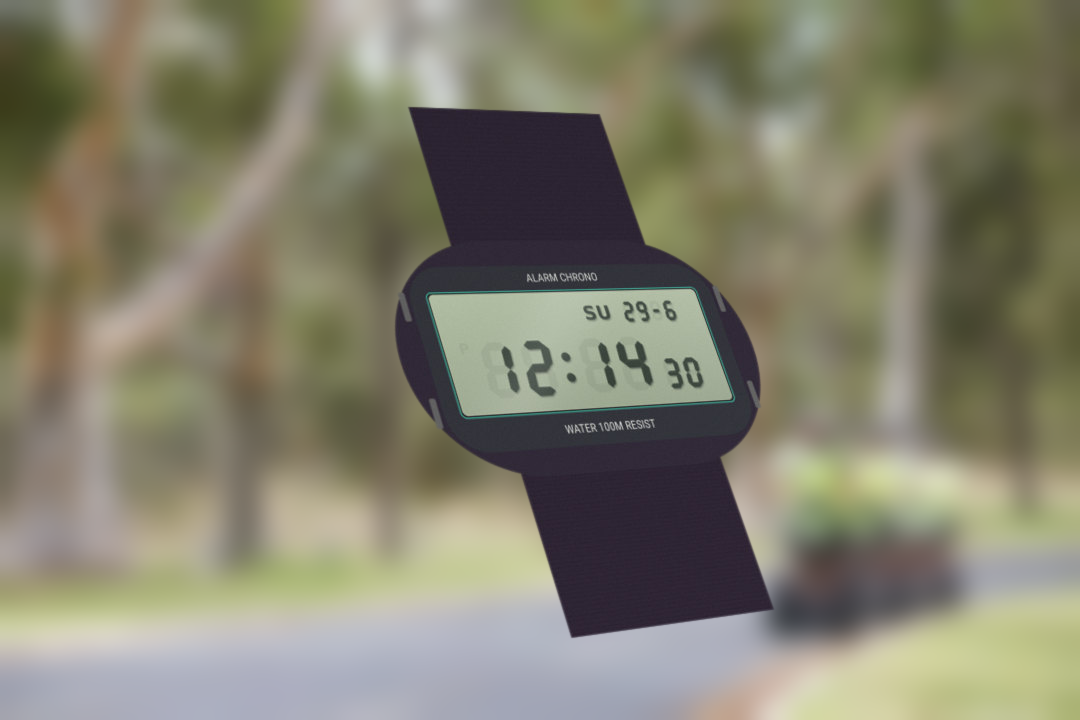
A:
12,14,30
